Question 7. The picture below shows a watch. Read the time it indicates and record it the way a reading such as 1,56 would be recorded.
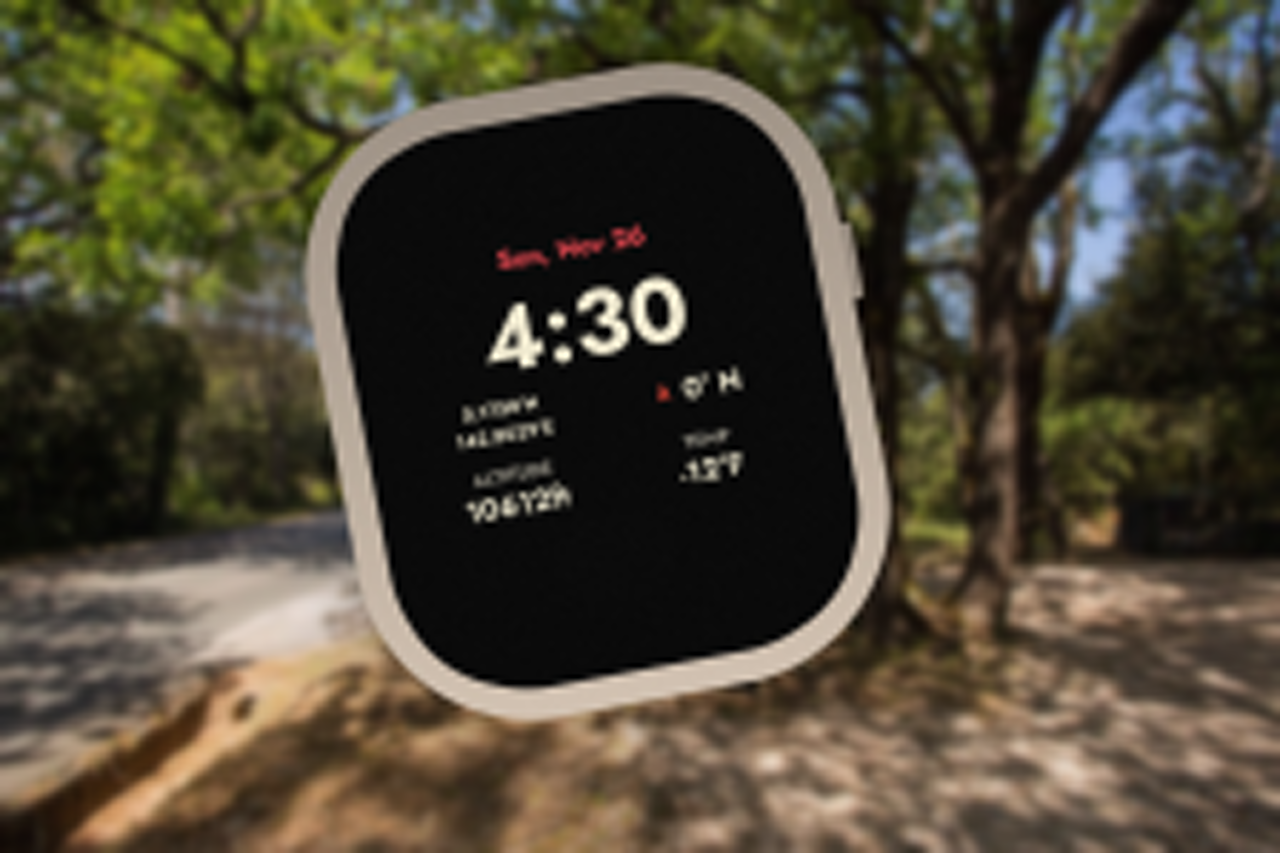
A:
4,30
